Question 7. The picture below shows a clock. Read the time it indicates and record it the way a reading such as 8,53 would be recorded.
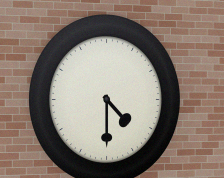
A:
4,30
